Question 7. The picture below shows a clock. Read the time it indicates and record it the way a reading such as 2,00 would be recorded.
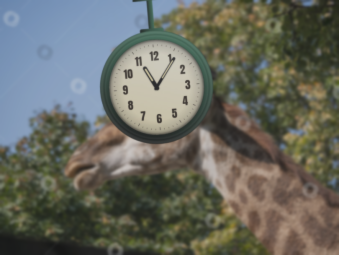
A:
11,06
